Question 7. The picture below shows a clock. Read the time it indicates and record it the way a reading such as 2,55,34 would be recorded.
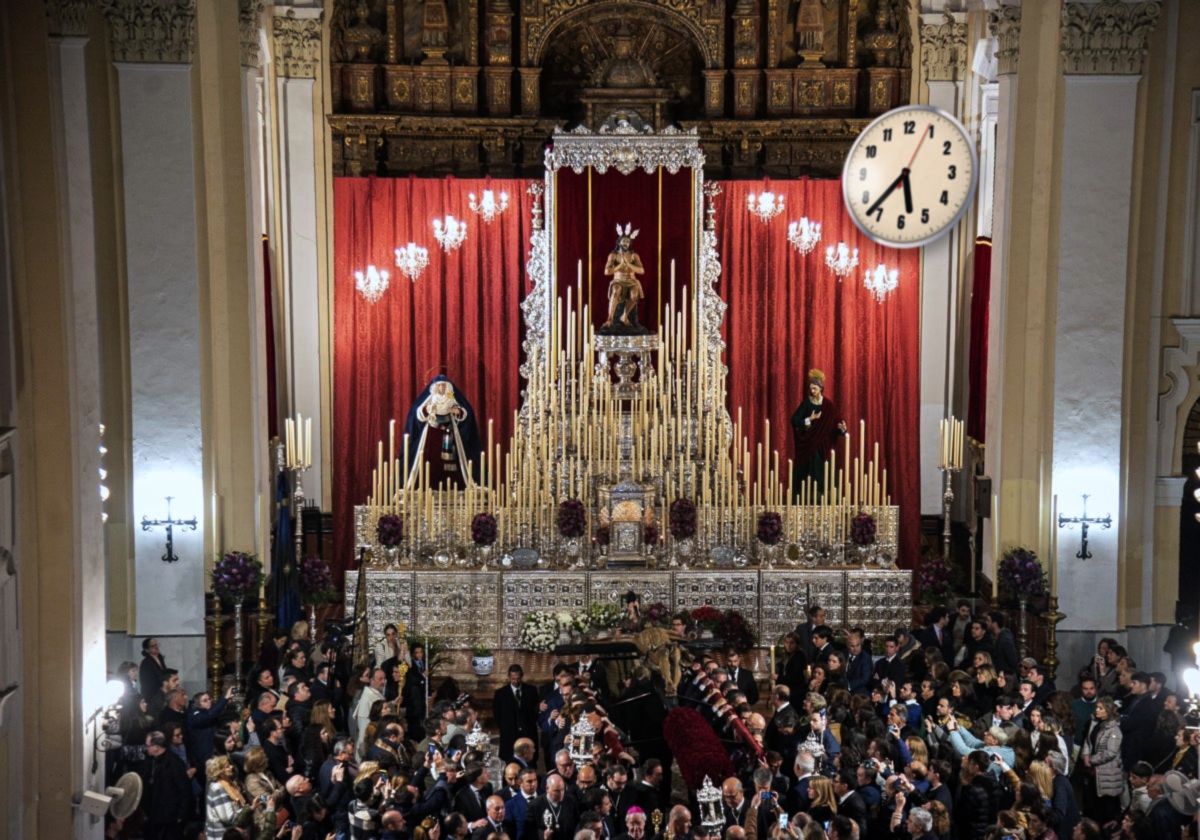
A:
5,37,04
